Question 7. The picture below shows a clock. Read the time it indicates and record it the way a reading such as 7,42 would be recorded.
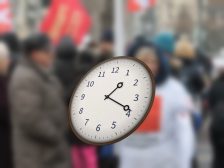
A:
1,19
